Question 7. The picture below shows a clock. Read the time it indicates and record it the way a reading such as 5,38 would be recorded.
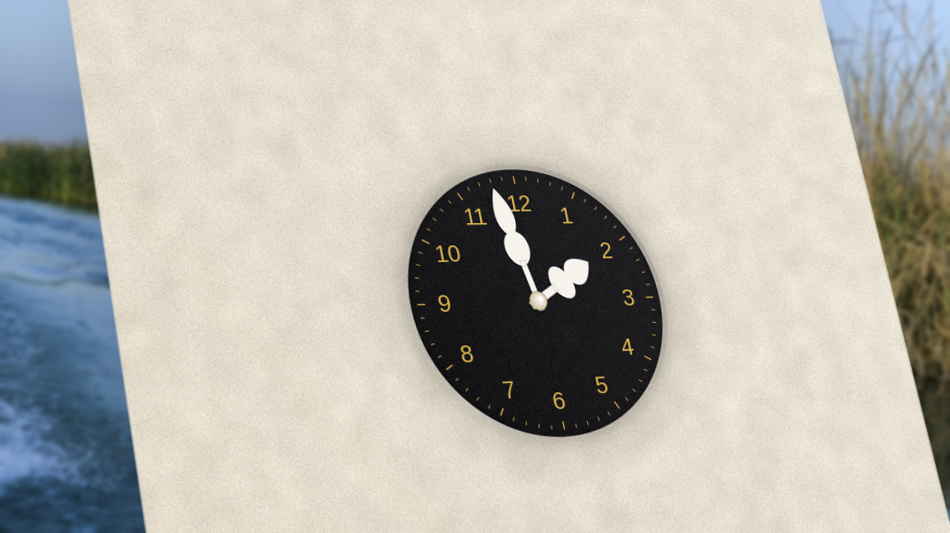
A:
1,58
